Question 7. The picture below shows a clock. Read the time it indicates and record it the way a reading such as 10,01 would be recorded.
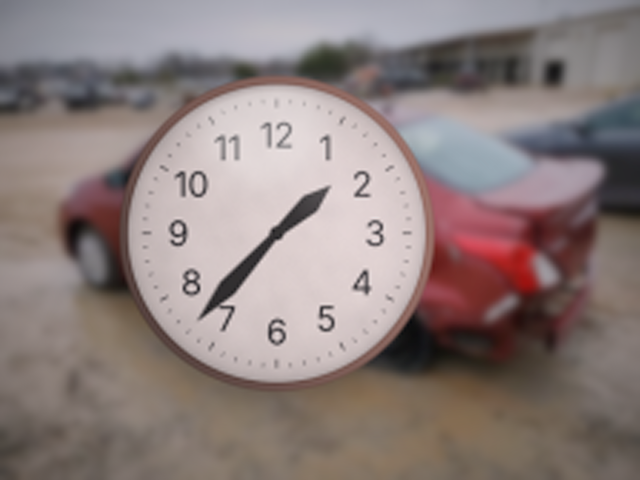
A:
1,37
